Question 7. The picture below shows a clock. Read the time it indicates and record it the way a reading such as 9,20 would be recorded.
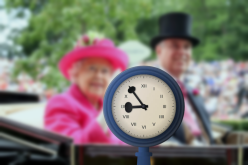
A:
8,54
